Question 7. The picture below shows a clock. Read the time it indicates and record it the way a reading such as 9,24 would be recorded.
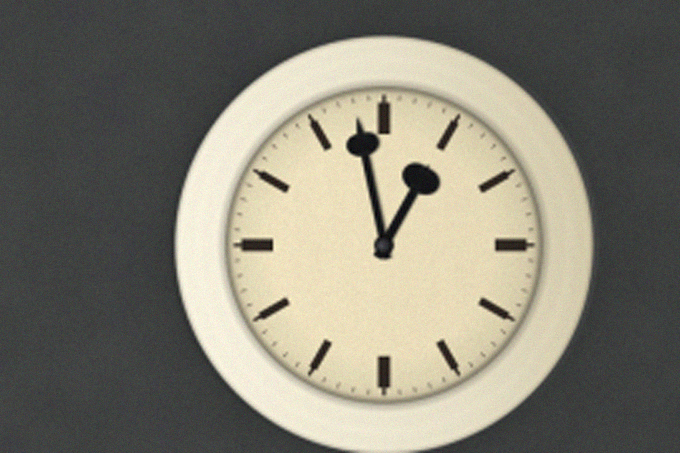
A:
12,58
